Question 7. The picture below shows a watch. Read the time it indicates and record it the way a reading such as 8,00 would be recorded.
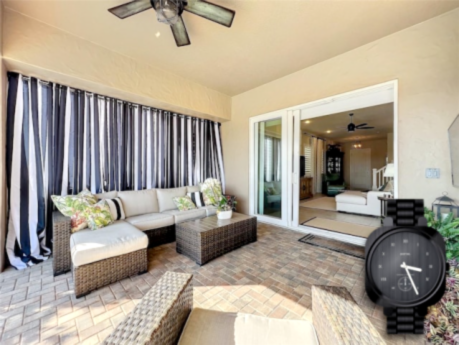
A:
3,26
